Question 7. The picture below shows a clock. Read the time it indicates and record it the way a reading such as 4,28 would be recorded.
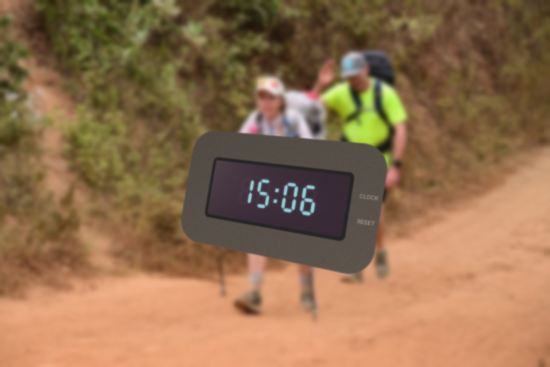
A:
15,06
